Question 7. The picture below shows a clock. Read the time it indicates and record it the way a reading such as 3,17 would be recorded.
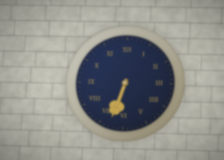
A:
6,33
